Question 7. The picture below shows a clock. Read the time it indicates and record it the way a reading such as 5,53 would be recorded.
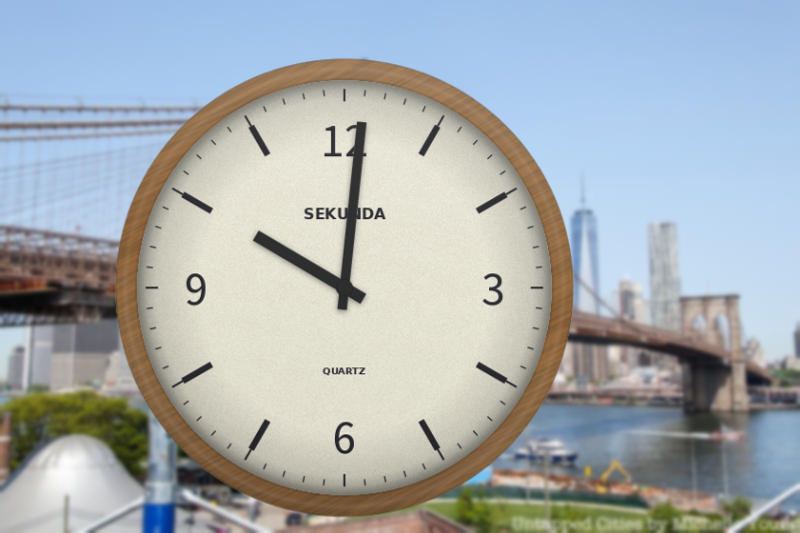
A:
10,01
